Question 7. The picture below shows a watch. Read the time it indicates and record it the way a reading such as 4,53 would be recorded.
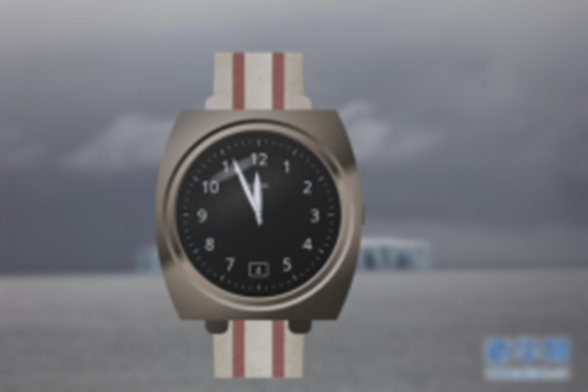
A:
11,56
